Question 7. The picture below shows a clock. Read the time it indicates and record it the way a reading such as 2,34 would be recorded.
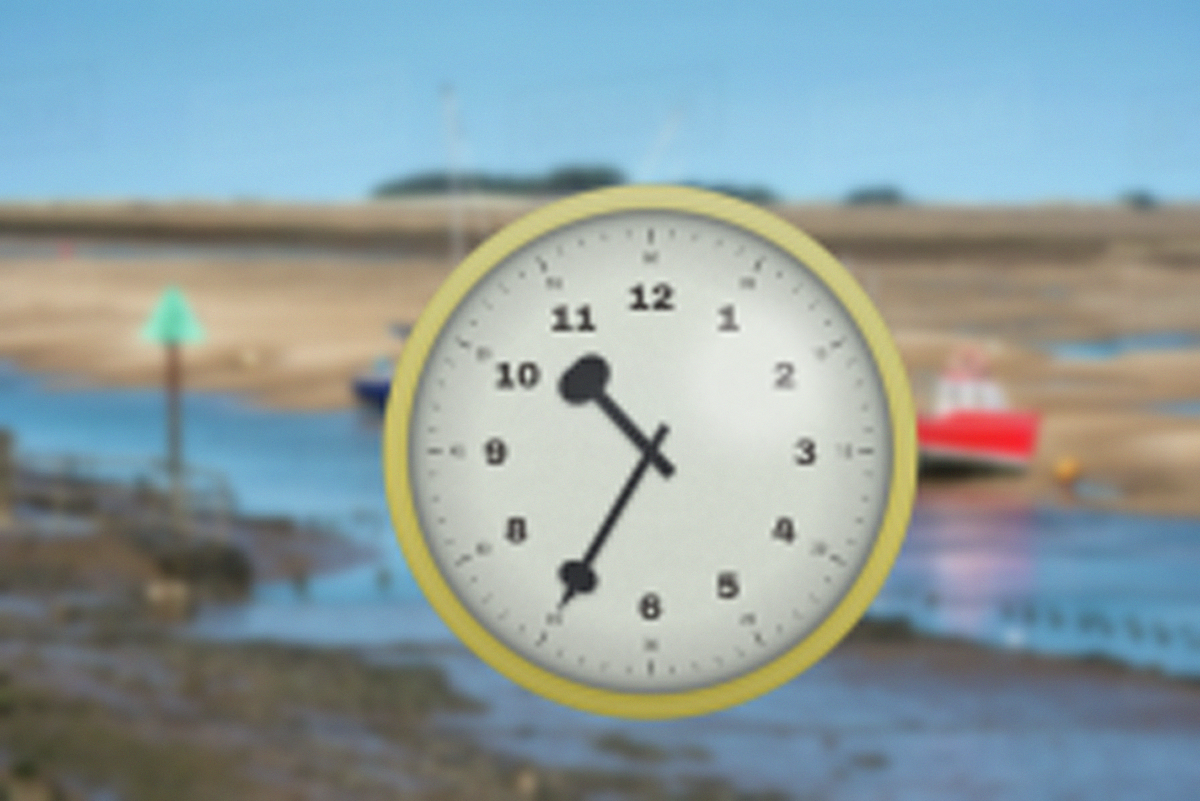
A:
10,35
